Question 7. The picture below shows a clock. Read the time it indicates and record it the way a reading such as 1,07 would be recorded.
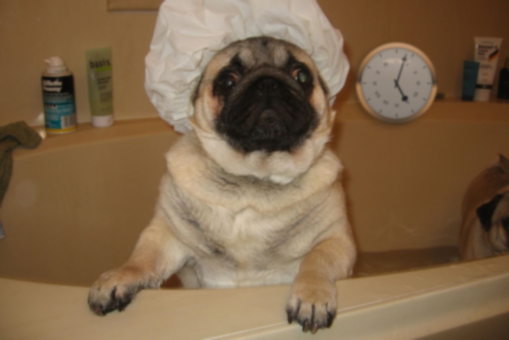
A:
5,03
